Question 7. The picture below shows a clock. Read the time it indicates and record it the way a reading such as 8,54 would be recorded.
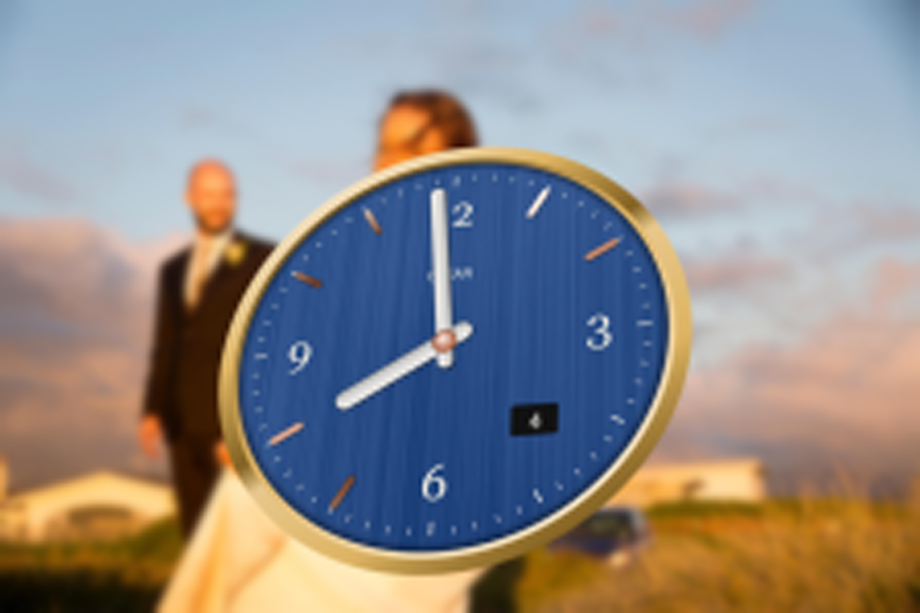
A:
7,59
